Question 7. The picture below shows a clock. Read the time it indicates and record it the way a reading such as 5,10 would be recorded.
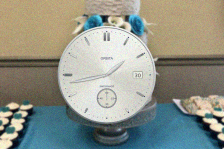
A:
1,43
